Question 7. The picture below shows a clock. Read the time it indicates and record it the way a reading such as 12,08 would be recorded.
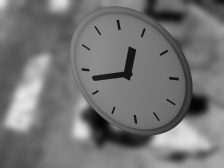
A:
12,43
